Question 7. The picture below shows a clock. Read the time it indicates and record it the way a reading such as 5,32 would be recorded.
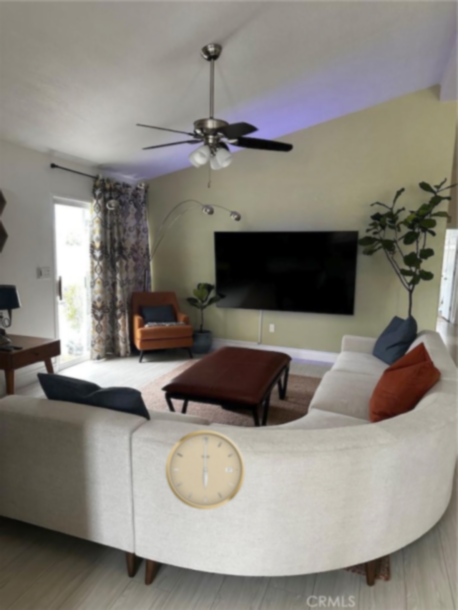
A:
6,00
